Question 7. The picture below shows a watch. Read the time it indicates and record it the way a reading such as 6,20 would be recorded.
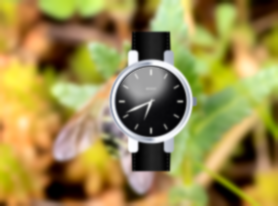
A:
6,41
